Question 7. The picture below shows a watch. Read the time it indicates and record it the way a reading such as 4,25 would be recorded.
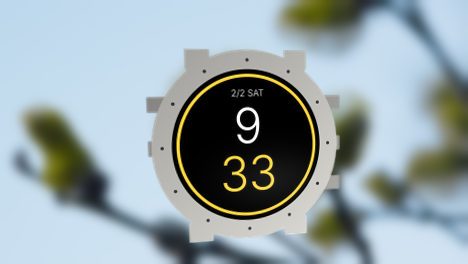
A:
9,33
